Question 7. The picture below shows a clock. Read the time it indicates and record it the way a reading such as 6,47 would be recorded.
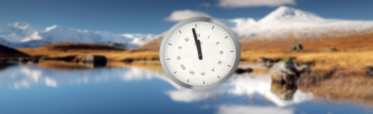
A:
11,59
